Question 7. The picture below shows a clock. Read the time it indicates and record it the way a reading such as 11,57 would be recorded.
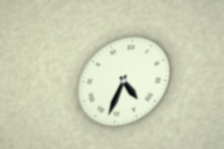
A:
4,32
